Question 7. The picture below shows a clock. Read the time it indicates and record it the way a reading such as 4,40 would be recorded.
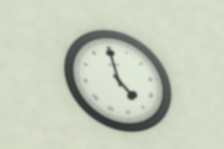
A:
5,00
